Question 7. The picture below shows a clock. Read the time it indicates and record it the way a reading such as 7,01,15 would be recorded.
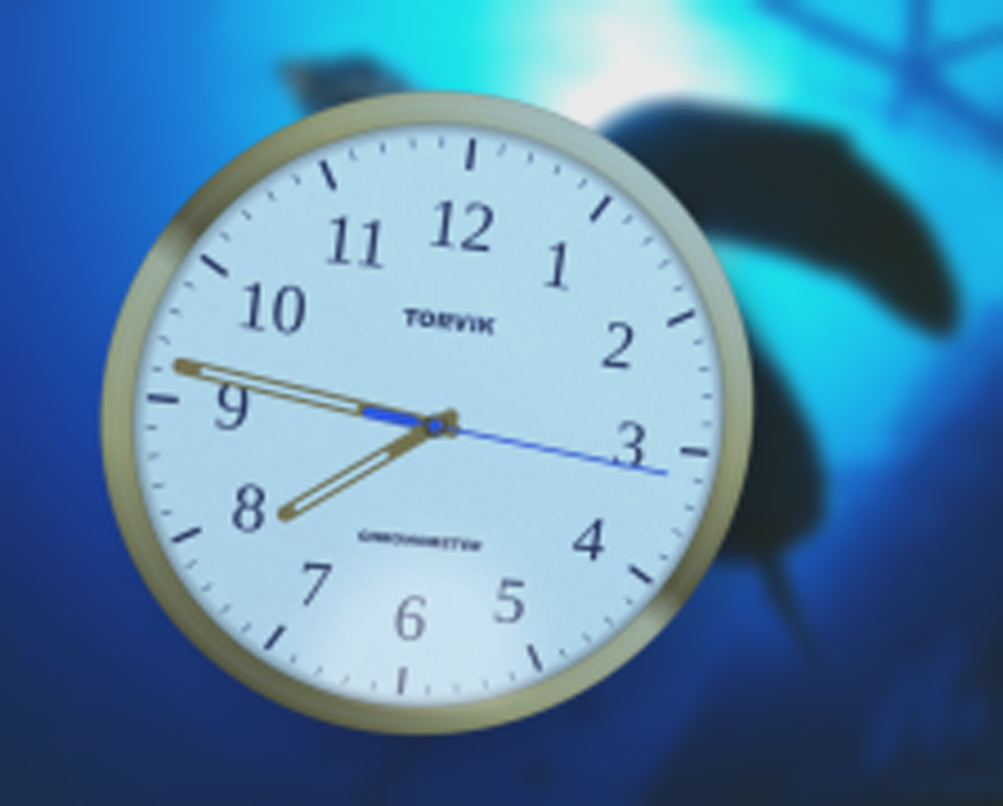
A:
7,46,16
